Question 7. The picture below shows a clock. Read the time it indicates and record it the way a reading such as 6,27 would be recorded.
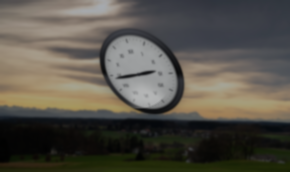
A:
2,44
